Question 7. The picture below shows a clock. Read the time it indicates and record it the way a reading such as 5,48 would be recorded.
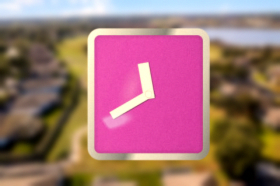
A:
11,40
